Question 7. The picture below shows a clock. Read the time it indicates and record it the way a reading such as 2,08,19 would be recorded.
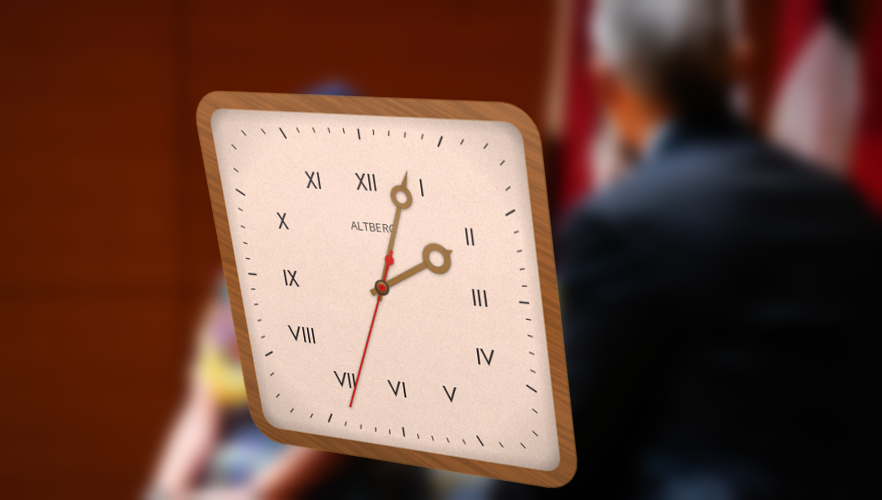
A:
2,03,34
